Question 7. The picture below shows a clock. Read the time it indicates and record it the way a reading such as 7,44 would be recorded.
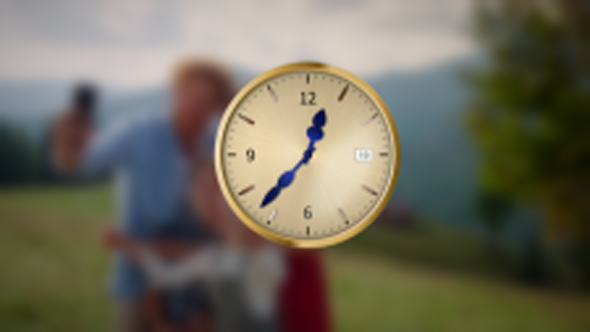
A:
12,37
